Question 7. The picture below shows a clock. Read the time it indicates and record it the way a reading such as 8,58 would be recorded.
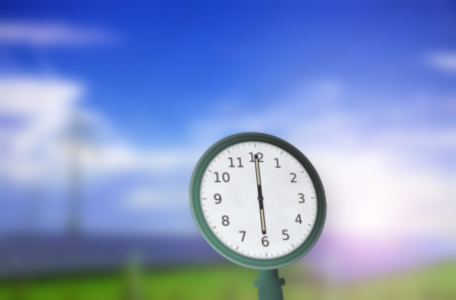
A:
6,00
